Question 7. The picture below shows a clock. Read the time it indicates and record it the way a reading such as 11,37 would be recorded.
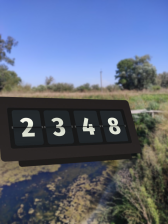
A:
23,48
